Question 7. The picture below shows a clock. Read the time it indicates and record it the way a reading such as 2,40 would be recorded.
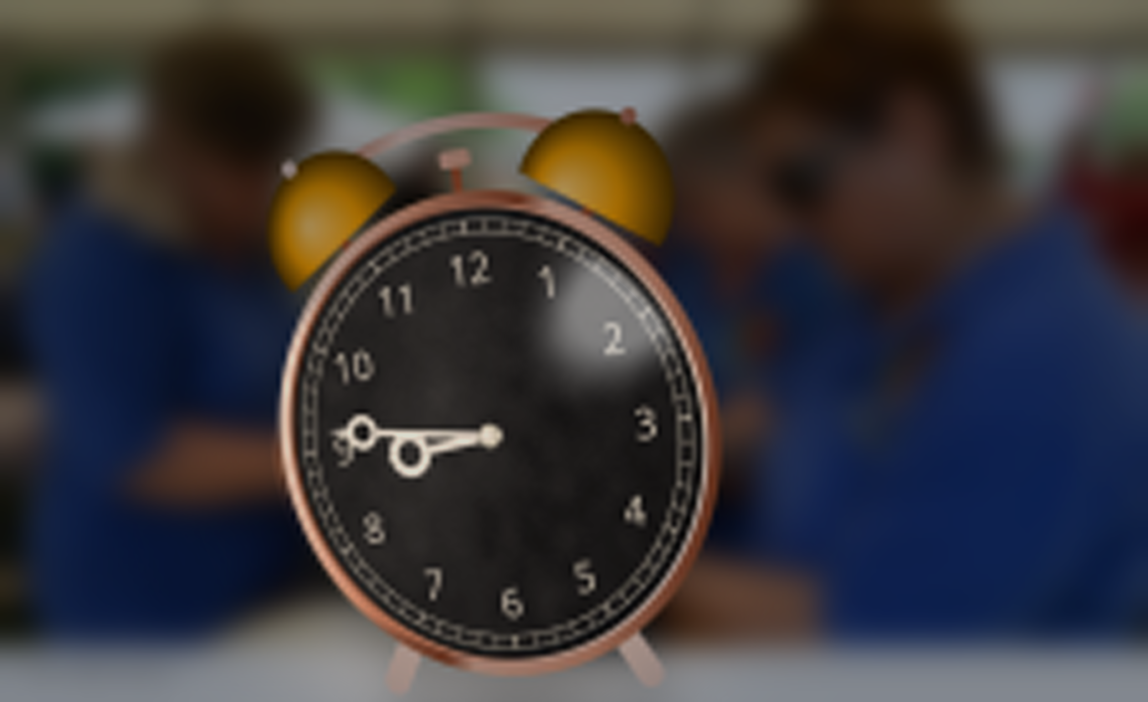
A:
8,46
